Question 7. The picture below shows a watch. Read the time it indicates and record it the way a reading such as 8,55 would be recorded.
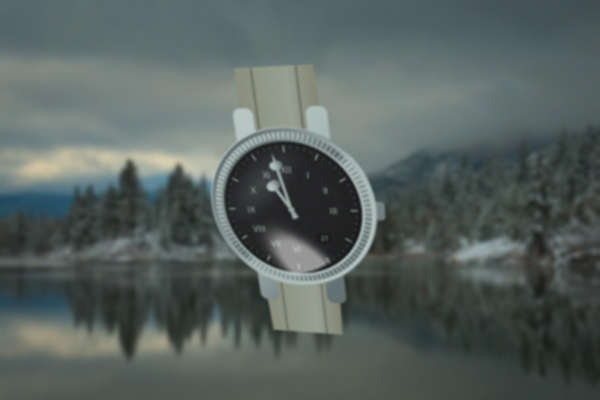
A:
10,58
